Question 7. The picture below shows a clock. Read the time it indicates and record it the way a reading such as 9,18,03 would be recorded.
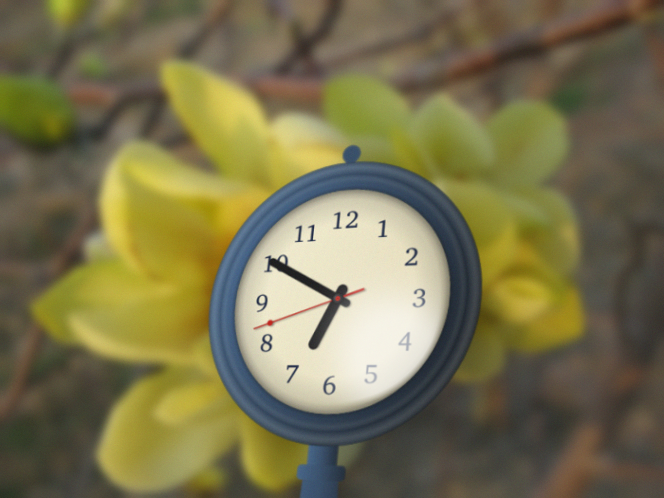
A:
6,49,42
